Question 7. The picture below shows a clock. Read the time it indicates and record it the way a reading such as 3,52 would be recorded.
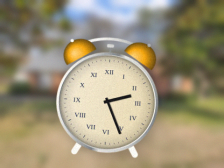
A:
2,26
